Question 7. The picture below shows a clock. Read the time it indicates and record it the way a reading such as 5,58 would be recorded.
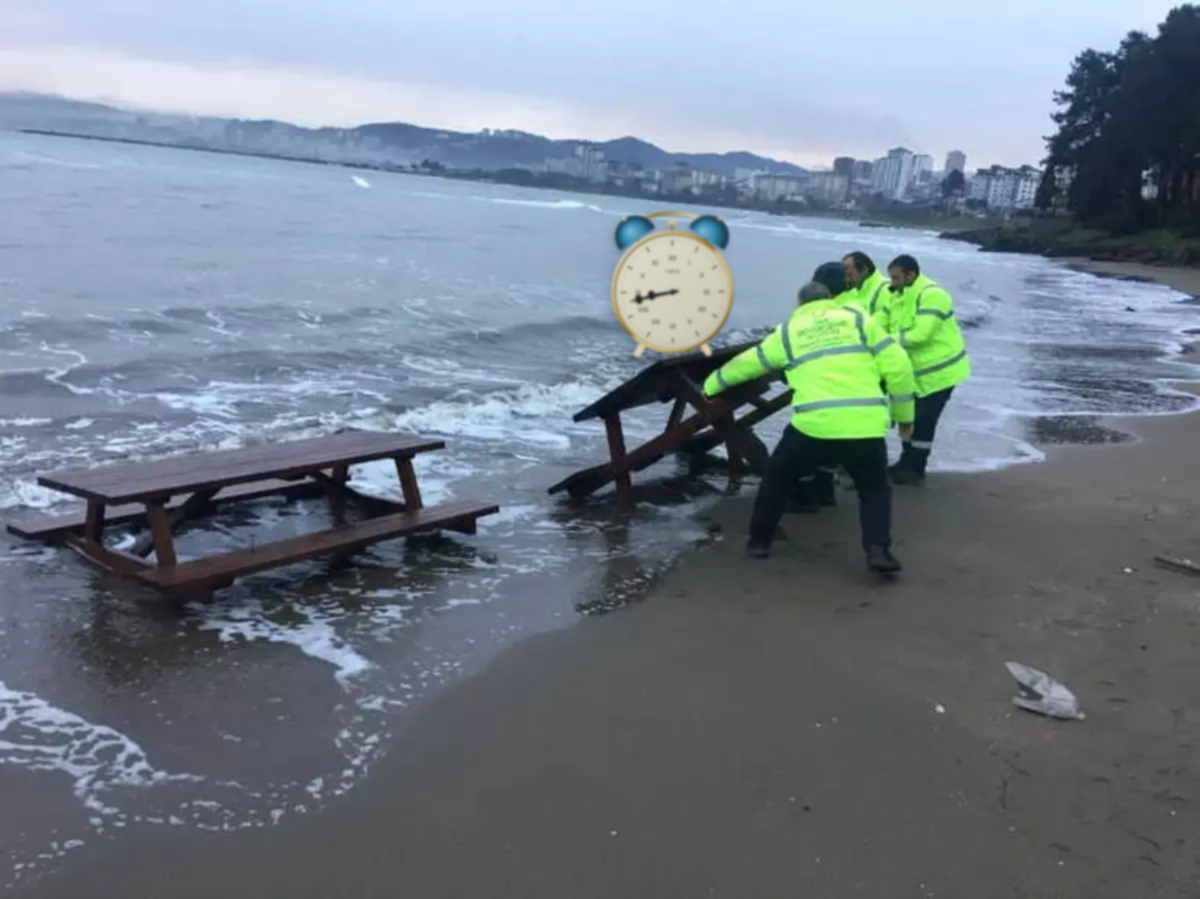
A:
8,43
